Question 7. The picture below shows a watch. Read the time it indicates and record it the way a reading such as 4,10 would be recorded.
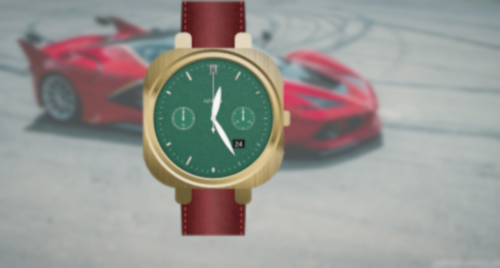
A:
12,25
